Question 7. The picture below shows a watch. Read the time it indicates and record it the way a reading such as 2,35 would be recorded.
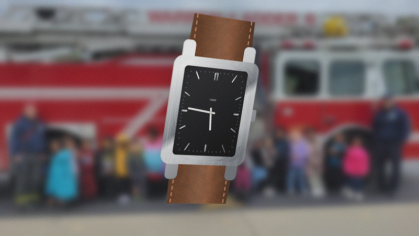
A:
5,46
